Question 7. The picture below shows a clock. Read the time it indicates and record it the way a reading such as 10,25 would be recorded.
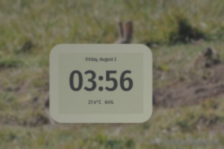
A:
3,56
